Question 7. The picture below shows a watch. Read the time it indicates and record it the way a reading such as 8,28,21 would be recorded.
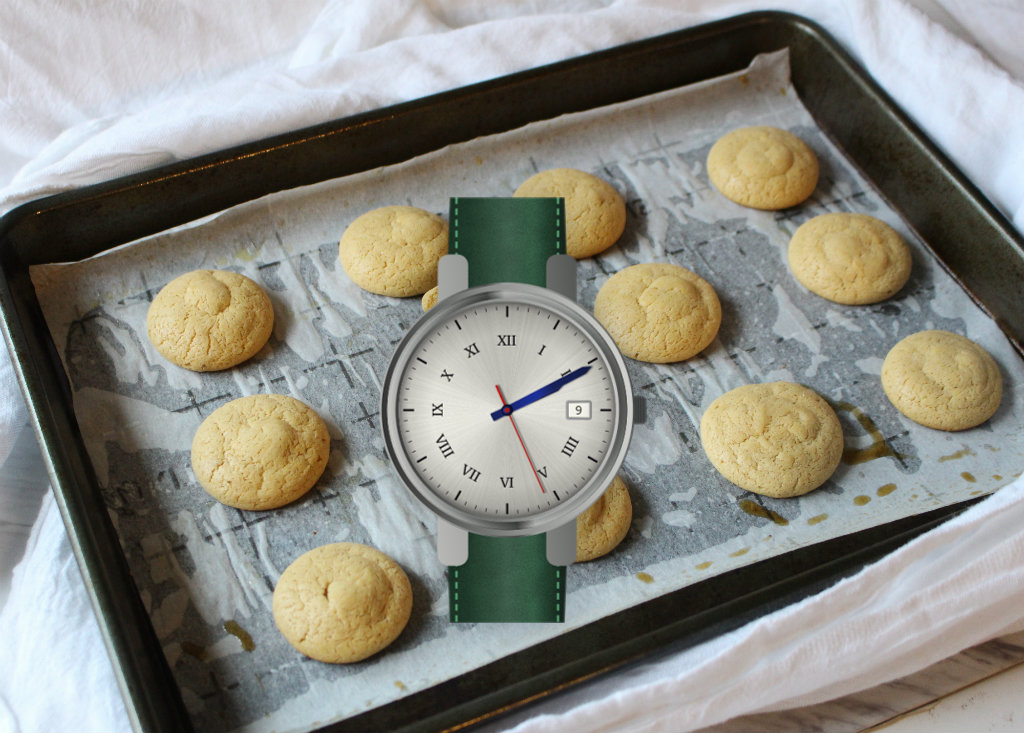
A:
2,10,26
